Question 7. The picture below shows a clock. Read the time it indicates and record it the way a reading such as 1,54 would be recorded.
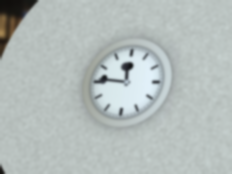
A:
11,46
